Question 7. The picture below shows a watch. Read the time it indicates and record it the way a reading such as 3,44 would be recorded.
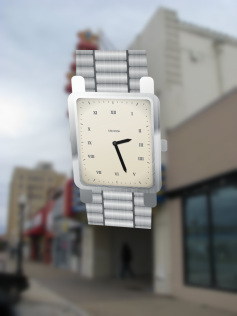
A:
2,27
